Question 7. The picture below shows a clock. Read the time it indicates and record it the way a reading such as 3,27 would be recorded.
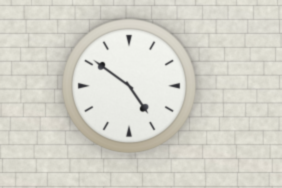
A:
4,51
